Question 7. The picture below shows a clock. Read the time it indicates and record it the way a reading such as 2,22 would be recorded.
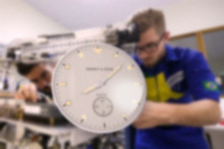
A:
8,08
